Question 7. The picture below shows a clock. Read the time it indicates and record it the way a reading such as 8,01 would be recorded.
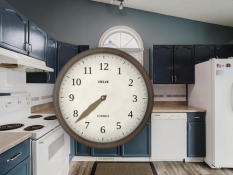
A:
7,38
